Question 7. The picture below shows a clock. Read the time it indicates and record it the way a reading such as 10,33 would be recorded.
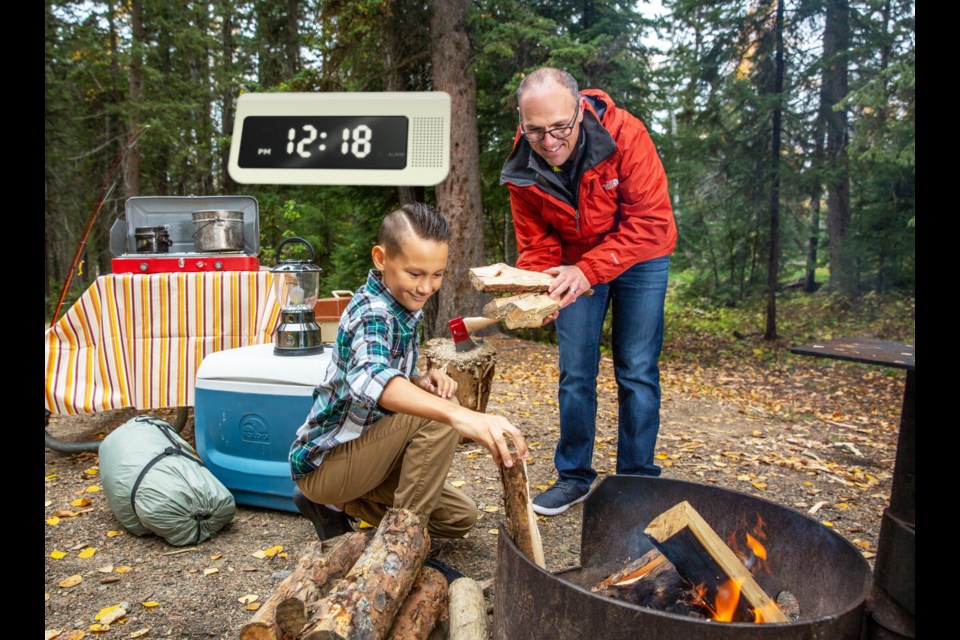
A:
12,18
